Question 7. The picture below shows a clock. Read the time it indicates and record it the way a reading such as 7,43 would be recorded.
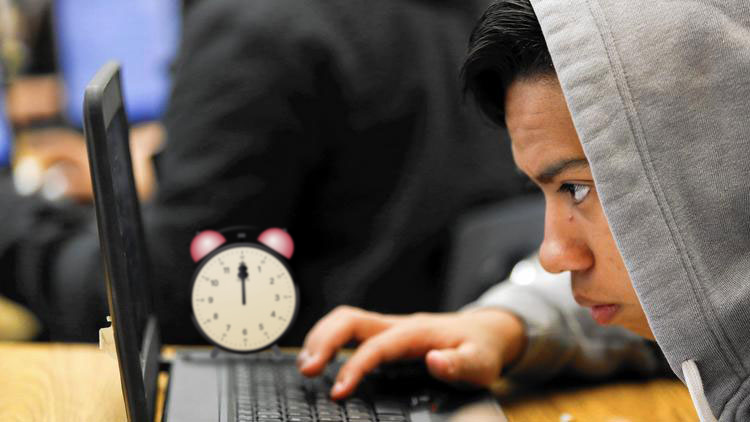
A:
12,00
